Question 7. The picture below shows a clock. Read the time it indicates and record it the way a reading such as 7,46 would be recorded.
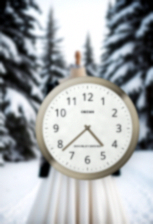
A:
4,38
